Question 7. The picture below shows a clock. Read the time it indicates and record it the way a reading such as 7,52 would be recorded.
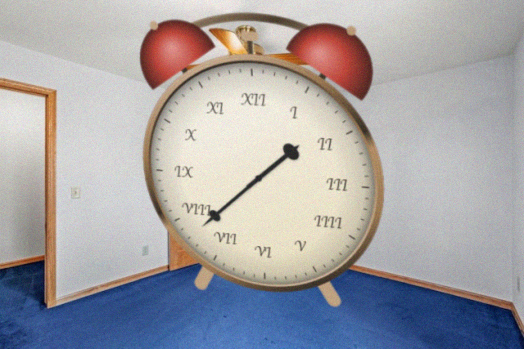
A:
1,38
